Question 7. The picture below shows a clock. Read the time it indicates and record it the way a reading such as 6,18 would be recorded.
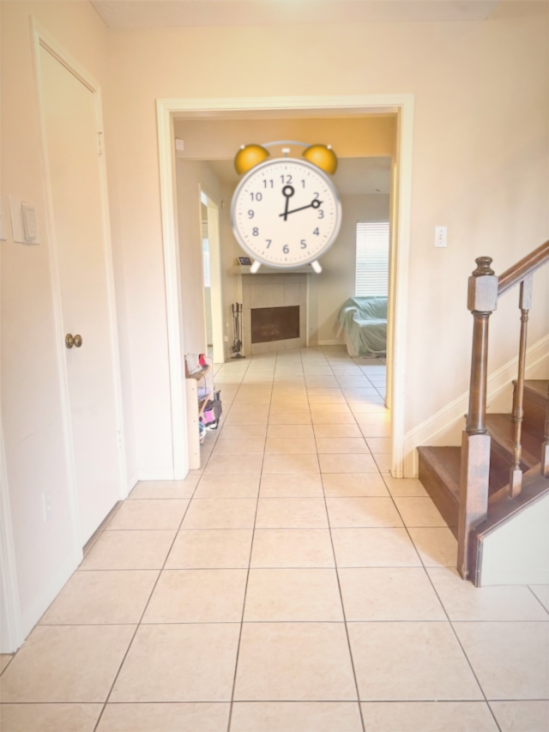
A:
12,12
